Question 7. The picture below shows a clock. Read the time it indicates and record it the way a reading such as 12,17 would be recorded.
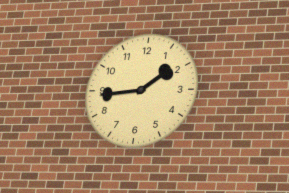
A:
1,44
